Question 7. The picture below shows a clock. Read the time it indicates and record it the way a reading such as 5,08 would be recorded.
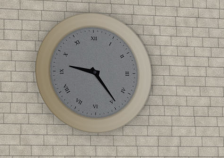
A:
9,24
